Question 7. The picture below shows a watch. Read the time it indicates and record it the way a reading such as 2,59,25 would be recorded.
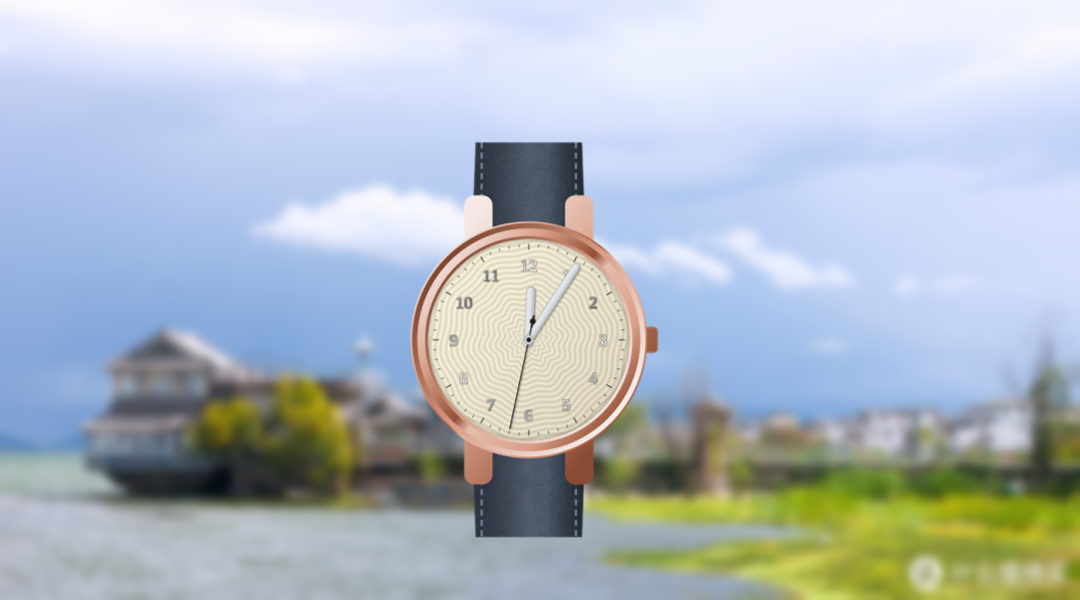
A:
12,05,32
